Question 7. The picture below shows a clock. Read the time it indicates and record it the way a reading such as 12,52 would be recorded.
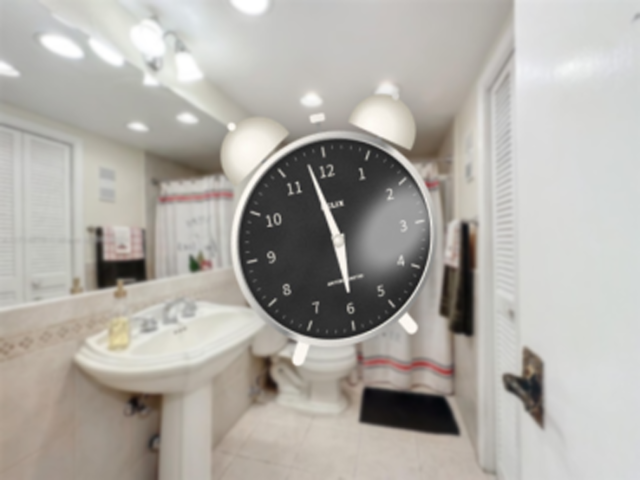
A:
5,58
